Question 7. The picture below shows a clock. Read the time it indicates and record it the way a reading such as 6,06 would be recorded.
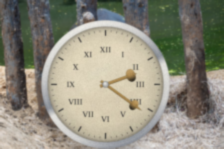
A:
2,21
